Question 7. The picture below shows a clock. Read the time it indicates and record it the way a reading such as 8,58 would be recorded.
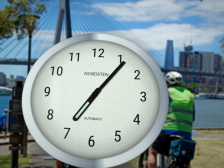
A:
7,06
